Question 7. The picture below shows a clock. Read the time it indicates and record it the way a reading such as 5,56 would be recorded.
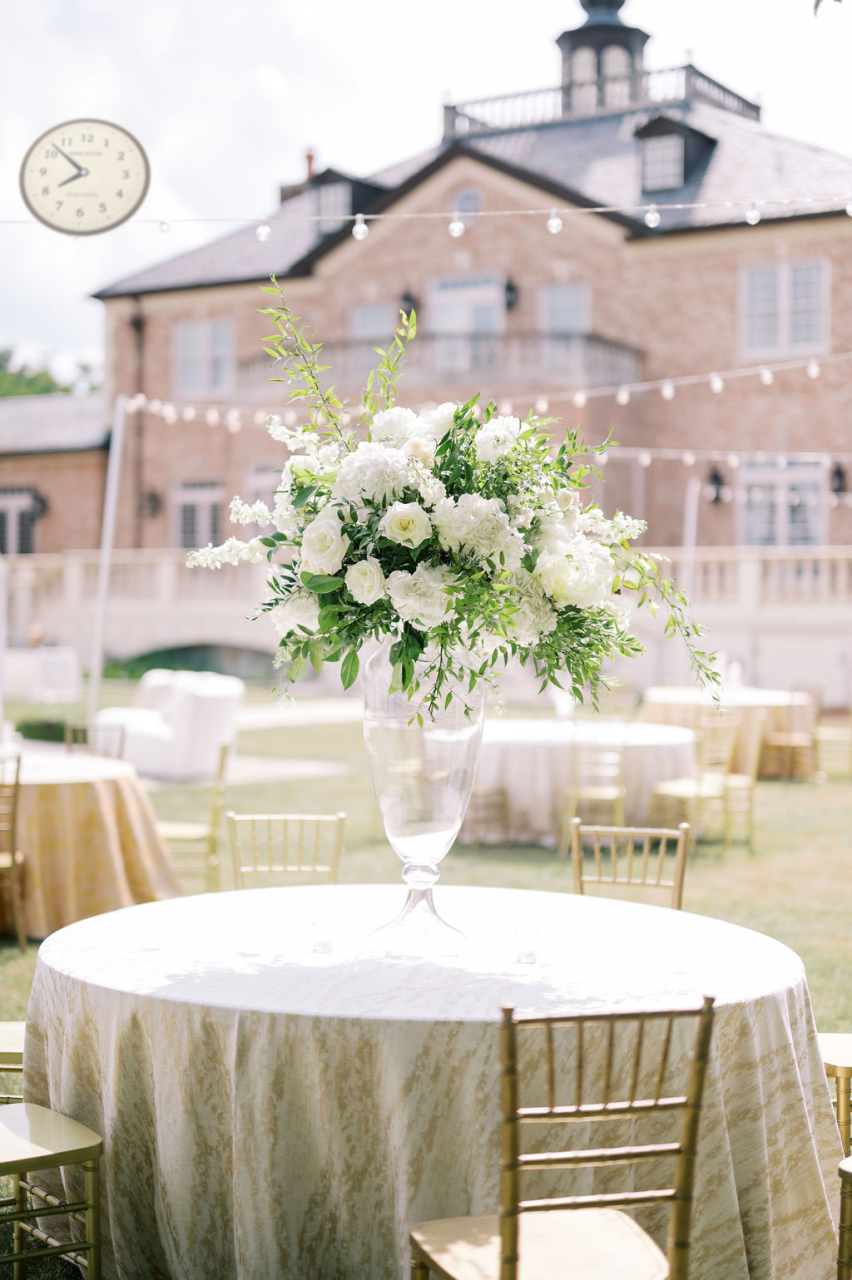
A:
7,52
